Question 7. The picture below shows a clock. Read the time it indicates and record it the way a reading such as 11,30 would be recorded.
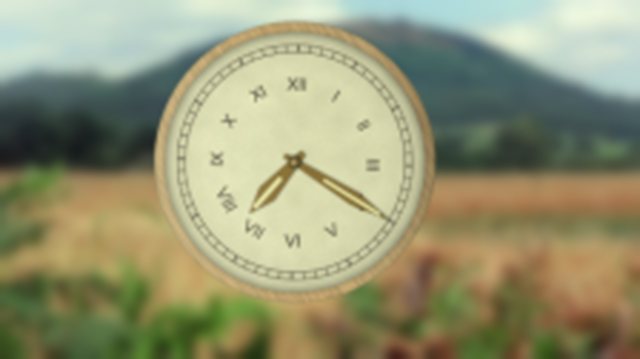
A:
7,20
